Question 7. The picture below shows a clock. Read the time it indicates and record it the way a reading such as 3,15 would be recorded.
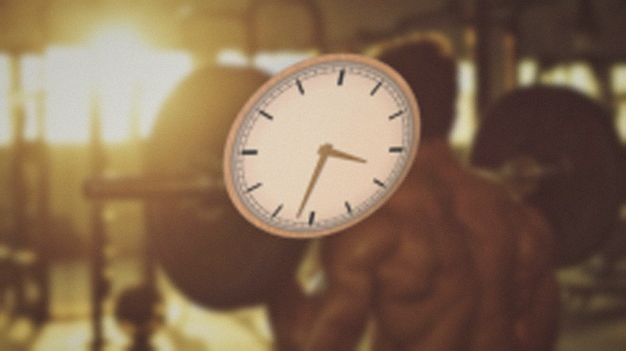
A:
3,32
